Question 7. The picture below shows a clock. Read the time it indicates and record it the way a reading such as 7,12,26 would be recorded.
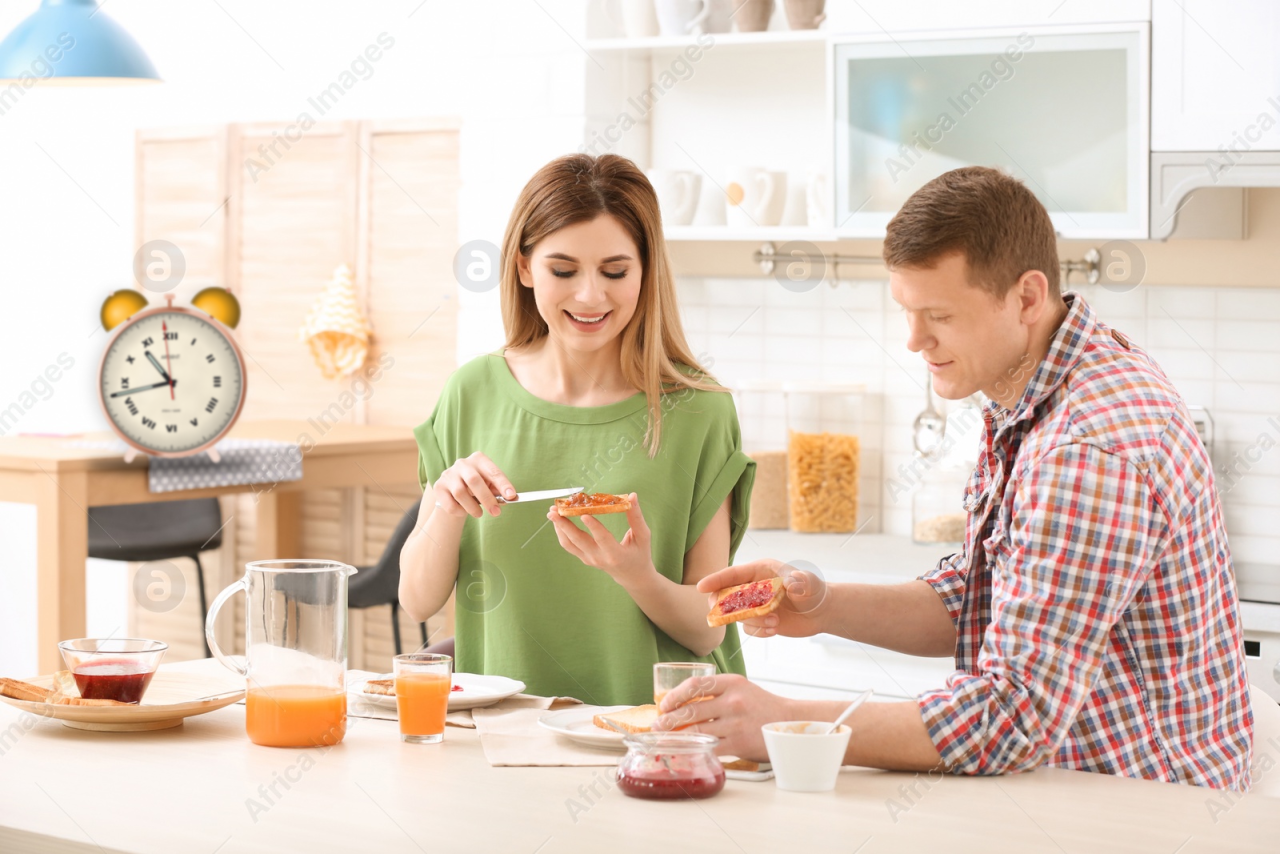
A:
10,42,59
